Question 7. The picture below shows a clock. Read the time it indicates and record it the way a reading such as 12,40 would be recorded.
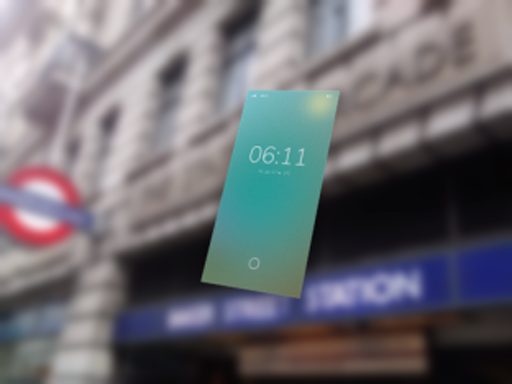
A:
6,11
